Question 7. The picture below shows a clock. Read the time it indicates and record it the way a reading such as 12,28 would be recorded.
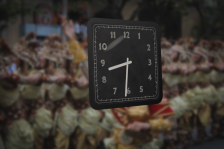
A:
8,31
